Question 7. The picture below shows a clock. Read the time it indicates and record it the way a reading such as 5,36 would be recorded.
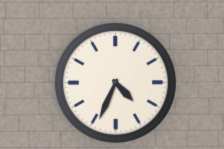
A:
4,34
